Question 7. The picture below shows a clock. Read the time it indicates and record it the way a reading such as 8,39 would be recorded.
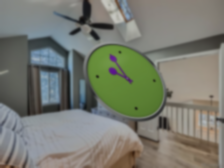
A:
9,56
